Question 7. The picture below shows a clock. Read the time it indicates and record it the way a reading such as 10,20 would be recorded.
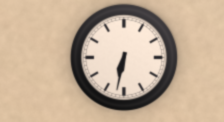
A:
6,32
